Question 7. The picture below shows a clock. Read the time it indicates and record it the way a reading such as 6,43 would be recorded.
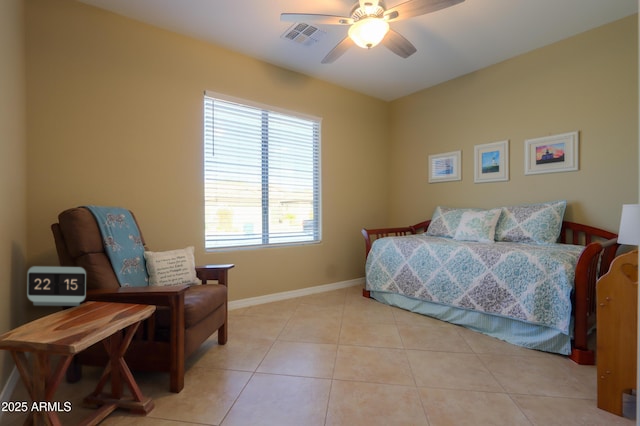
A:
22,15
